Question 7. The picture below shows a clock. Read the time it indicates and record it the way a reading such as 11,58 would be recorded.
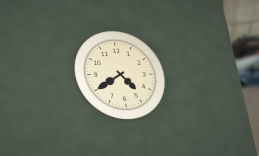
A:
4,40
